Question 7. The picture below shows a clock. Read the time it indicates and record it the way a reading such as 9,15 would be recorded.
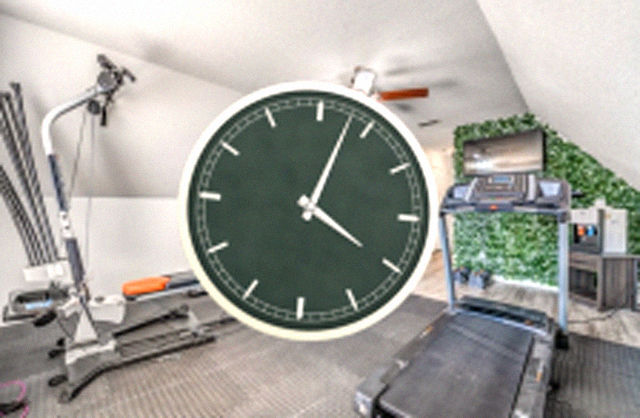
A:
4,03
